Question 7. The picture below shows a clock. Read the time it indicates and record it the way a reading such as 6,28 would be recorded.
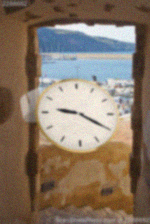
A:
9,20
